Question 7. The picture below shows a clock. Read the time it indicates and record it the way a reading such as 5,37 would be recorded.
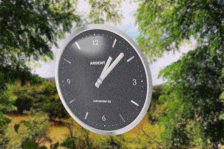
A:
1,08
